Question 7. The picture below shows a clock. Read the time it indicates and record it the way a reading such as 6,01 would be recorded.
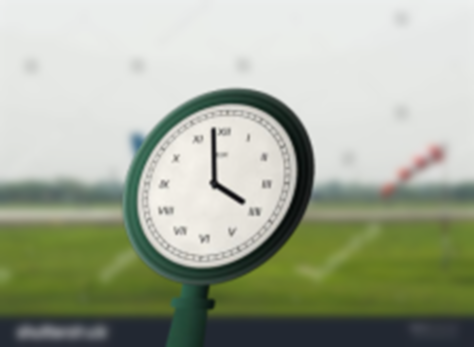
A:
3,58
